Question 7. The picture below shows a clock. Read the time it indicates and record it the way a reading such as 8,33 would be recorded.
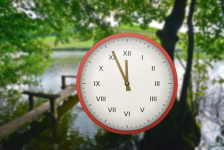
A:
11,56
